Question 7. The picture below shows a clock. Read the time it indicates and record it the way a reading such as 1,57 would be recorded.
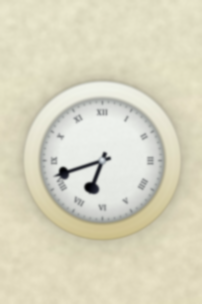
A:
6,42
